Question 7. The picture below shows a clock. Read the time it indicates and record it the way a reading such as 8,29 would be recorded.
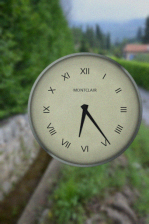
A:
6,24
